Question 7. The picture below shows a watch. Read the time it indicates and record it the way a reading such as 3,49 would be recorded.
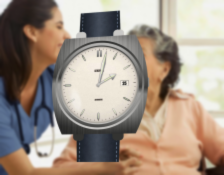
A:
2,02
